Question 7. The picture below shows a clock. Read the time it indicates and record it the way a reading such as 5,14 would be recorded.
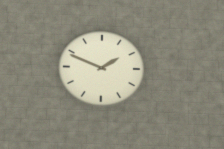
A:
1,49
